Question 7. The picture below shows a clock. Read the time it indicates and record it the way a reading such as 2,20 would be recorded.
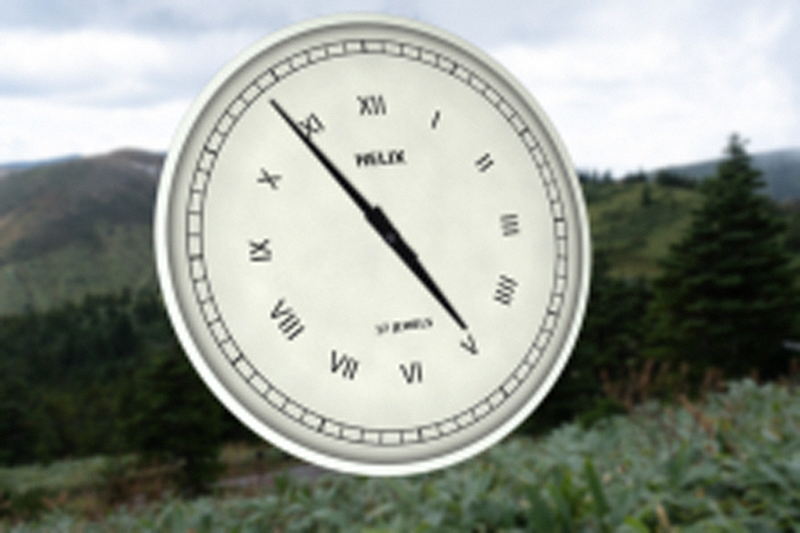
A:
4,54
